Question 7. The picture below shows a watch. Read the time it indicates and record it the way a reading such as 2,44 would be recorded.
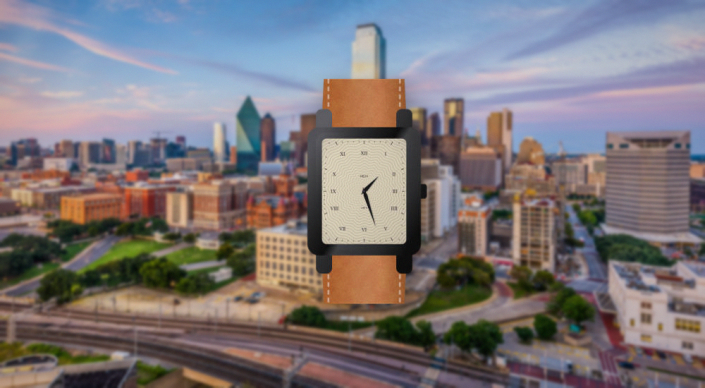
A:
1,27
